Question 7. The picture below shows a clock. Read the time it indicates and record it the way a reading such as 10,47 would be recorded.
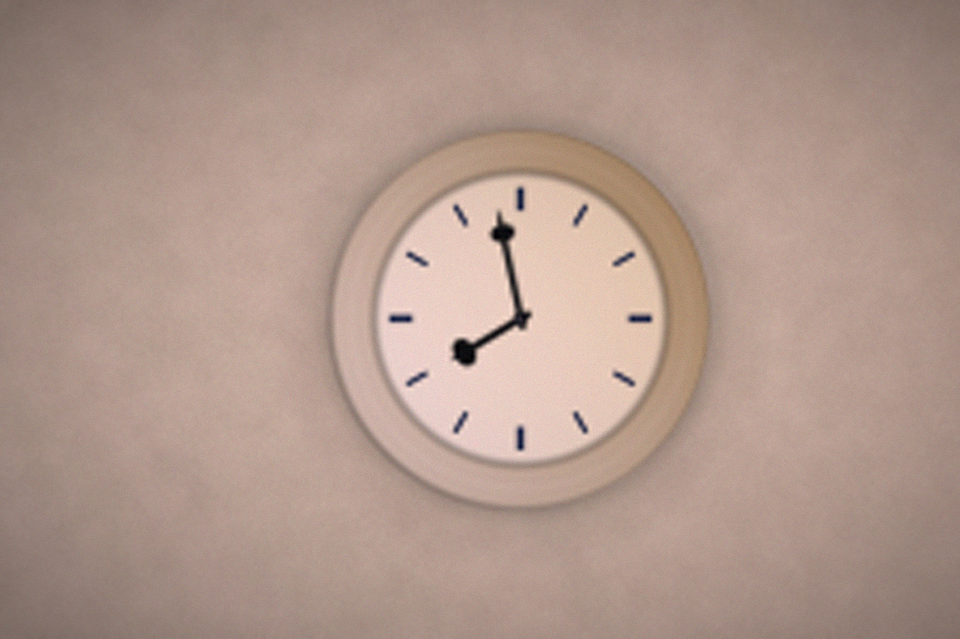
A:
7,58
